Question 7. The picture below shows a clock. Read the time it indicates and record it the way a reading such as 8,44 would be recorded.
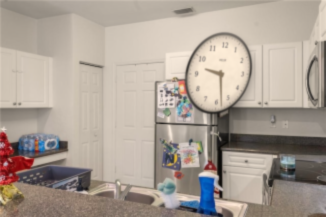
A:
9,28
